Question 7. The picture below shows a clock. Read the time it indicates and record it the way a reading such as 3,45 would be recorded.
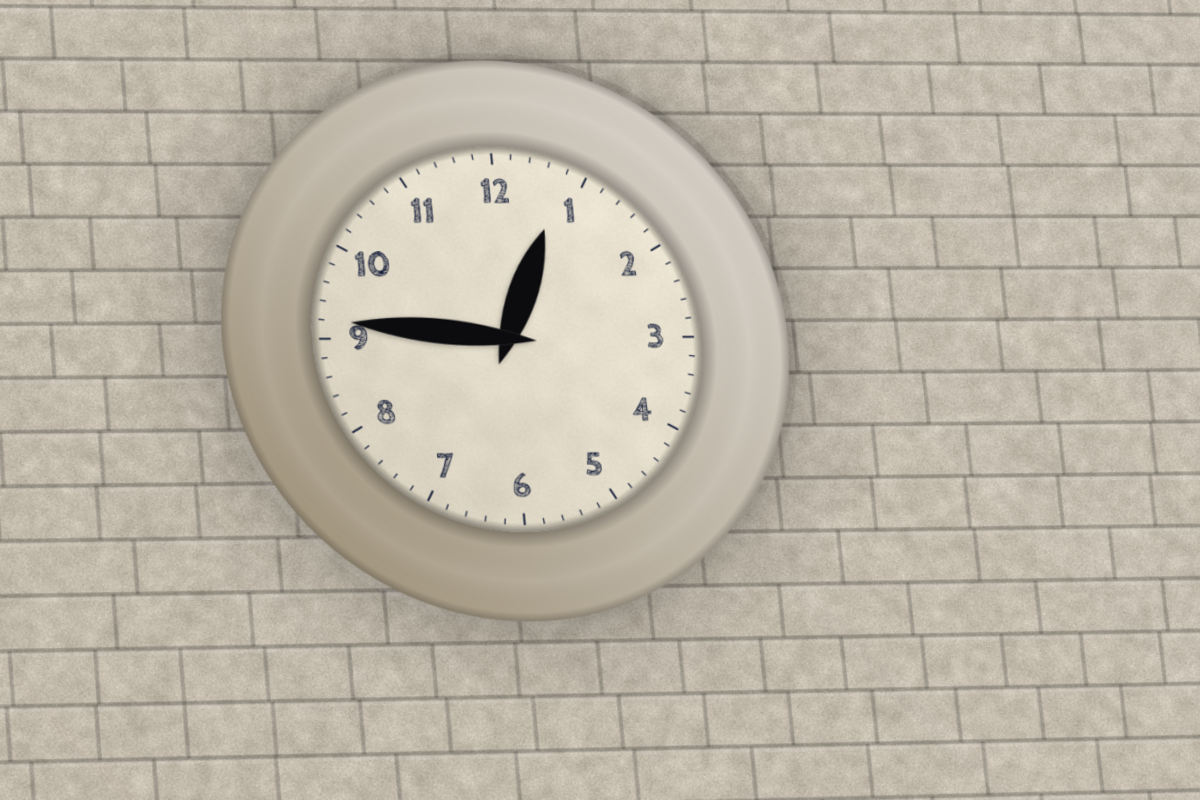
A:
12,46
